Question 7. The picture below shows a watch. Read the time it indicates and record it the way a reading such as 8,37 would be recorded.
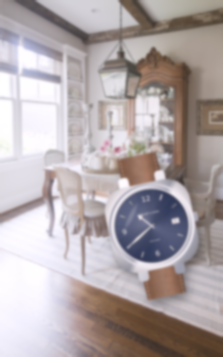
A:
10,40
